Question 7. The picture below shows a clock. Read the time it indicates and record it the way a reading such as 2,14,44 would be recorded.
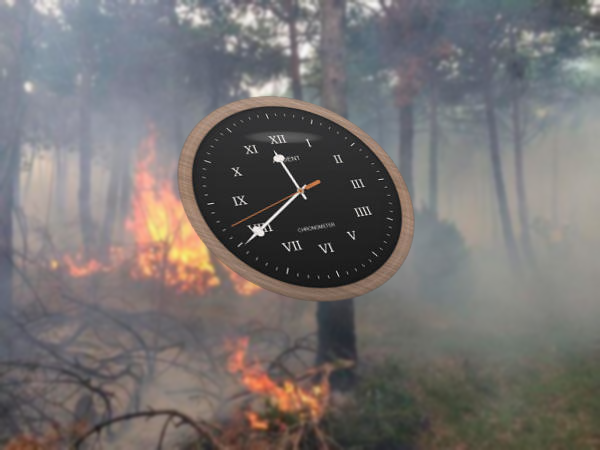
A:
11,39,42
